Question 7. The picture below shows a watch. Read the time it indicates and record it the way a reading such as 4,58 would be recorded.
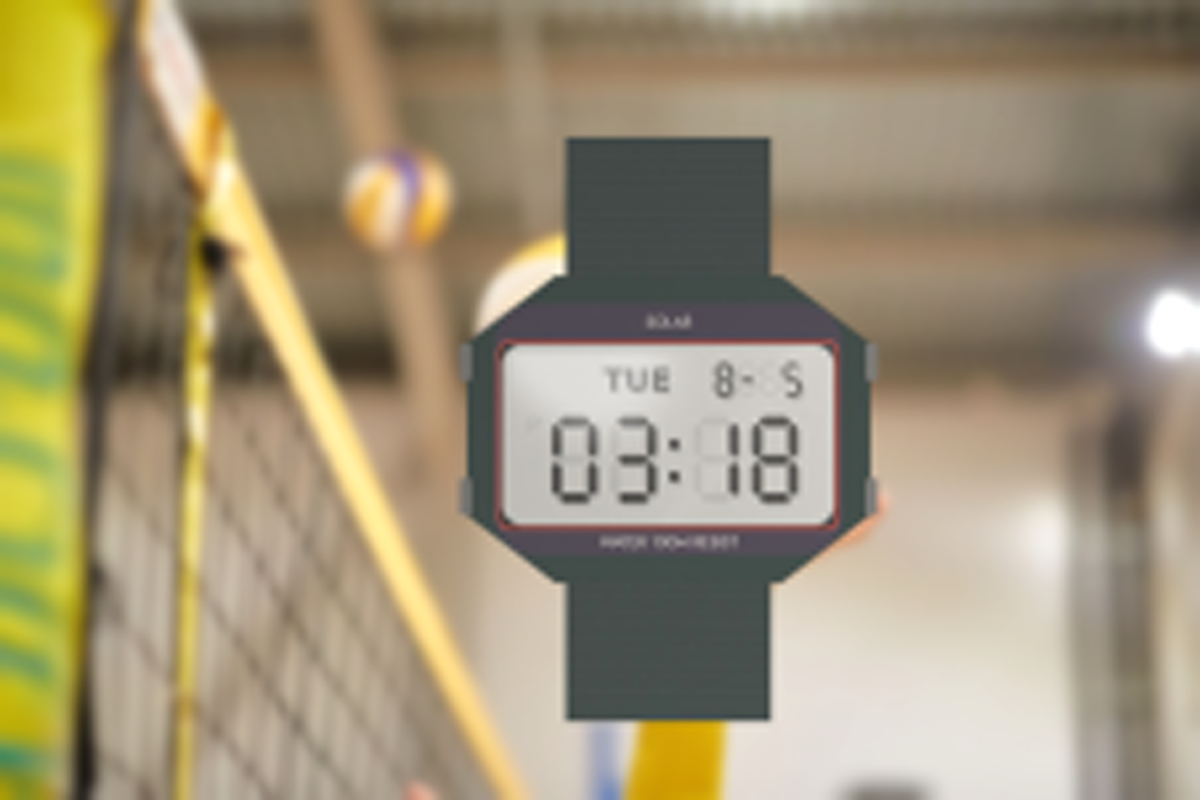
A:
3,18
